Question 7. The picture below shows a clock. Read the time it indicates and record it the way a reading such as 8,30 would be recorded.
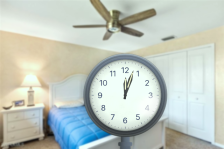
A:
12,03
